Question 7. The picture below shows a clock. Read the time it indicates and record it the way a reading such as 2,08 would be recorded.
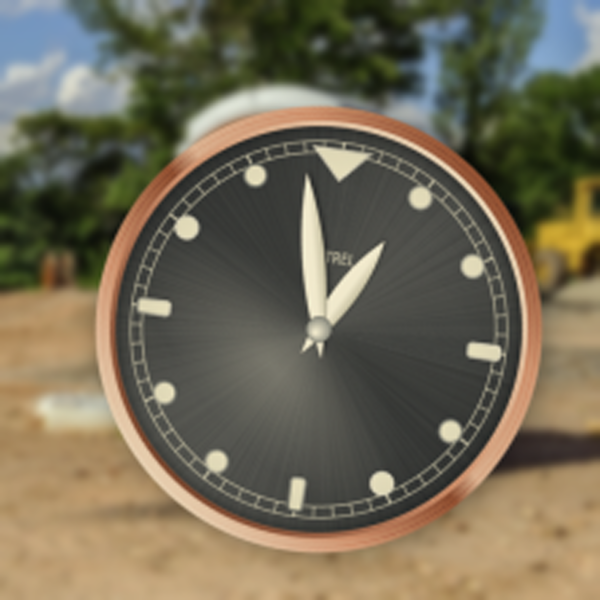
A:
12,58
